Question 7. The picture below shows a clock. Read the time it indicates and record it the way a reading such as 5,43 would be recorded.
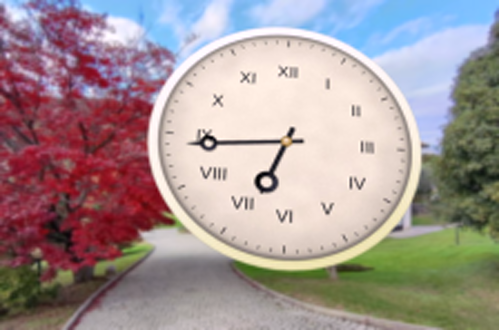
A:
6,44
